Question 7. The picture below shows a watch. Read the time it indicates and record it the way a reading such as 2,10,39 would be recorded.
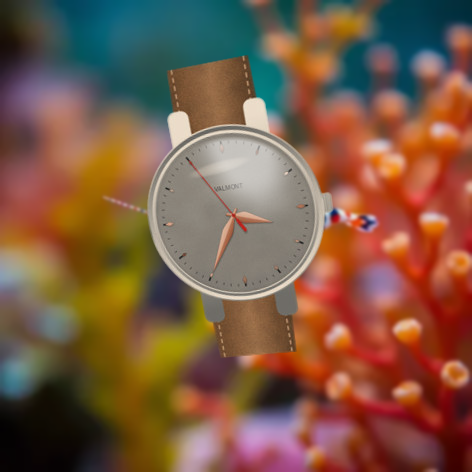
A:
3,34,55
